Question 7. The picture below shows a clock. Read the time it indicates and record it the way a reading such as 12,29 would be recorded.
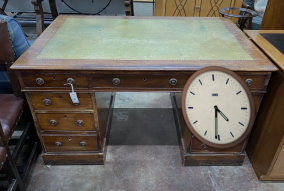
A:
4,31
